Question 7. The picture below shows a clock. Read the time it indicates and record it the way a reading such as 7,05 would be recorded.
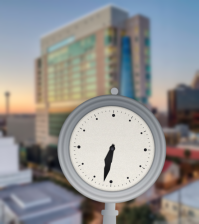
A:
6,32
